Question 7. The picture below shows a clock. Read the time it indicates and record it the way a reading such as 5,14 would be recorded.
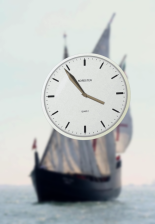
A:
3,54
